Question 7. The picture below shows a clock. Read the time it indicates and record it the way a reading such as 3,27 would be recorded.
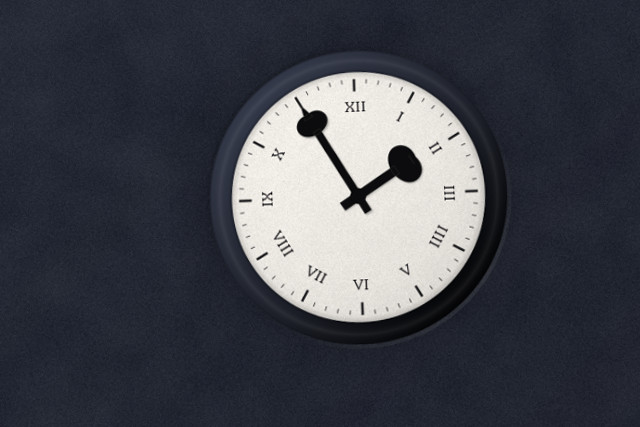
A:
1,55
